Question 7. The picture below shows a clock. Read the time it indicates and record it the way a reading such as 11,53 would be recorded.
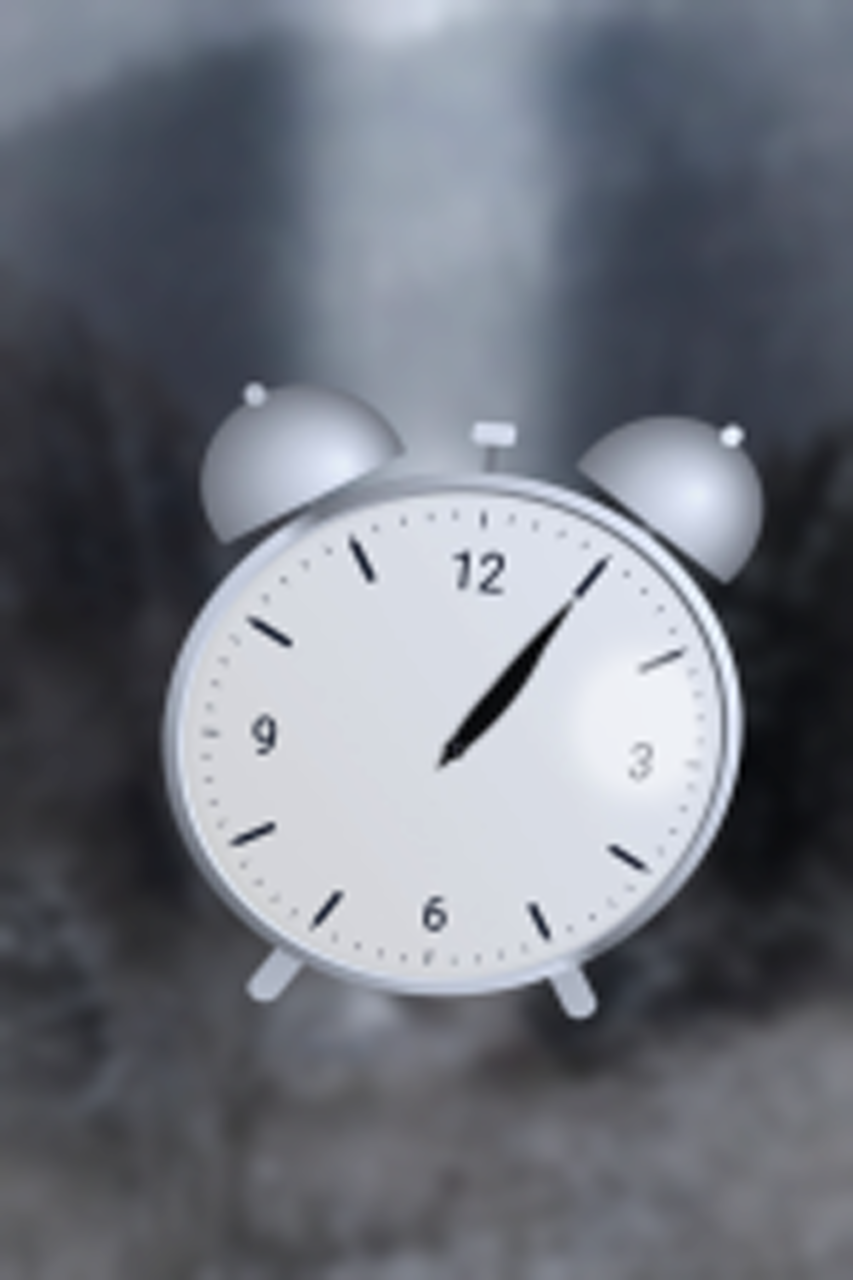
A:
1,05
